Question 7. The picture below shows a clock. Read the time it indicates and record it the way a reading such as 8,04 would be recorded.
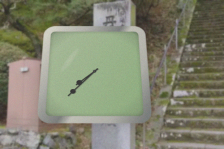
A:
7,37
